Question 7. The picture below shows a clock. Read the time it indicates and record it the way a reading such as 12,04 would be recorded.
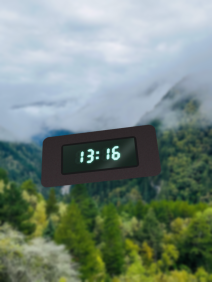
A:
13,16
